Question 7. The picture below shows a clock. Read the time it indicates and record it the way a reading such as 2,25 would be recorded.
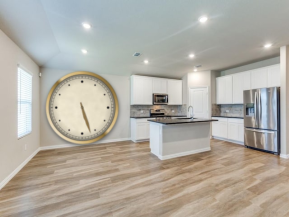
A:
5,27
